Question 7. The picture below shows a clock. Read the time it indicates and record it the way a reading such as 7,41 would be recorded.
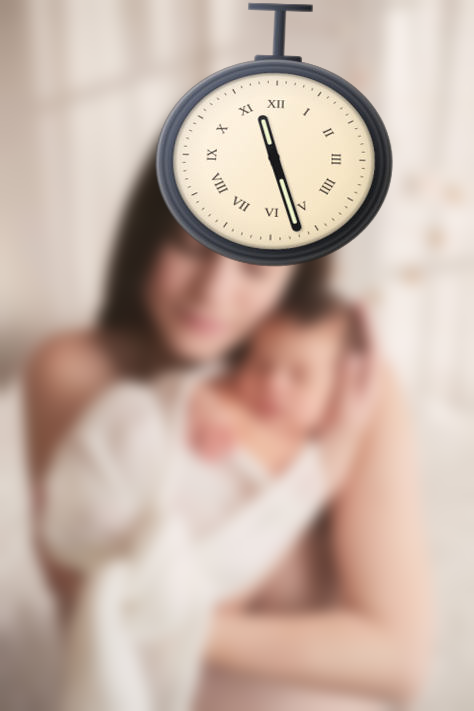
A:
11,27
